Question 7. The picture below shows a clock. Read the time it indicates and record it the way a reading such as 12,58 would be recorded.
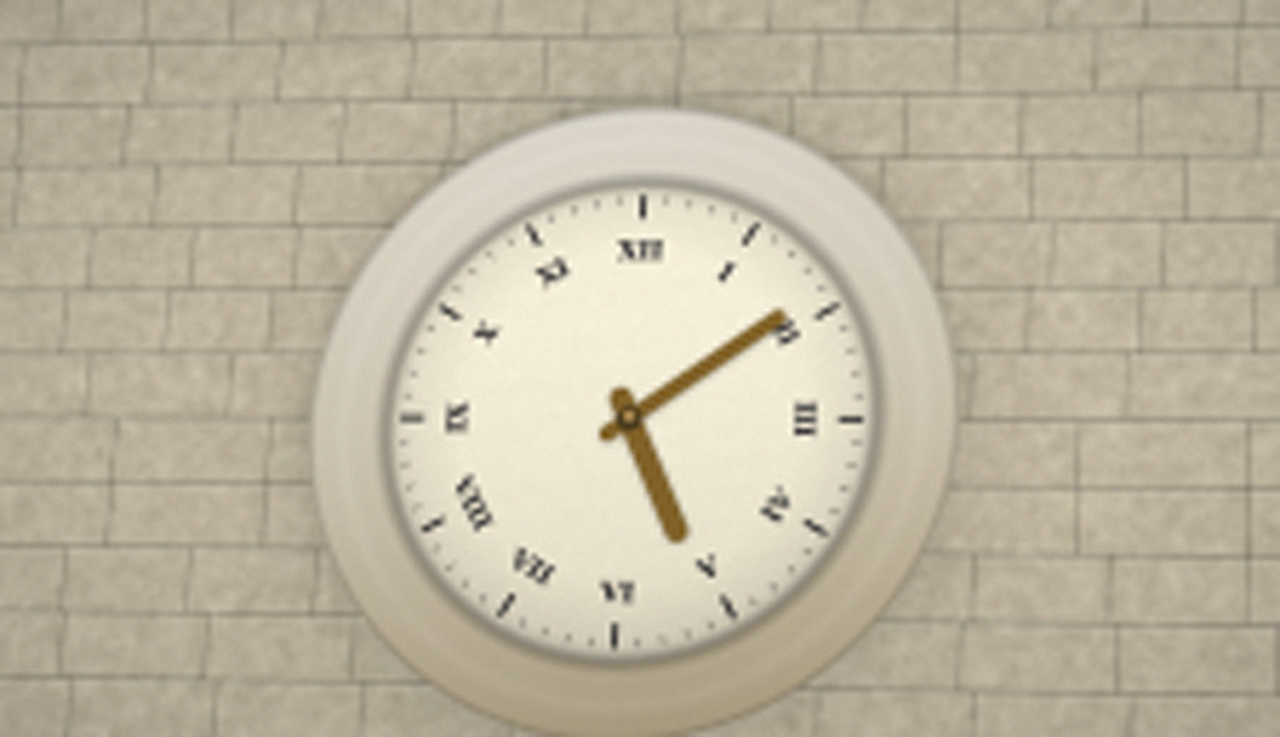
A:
5,09
